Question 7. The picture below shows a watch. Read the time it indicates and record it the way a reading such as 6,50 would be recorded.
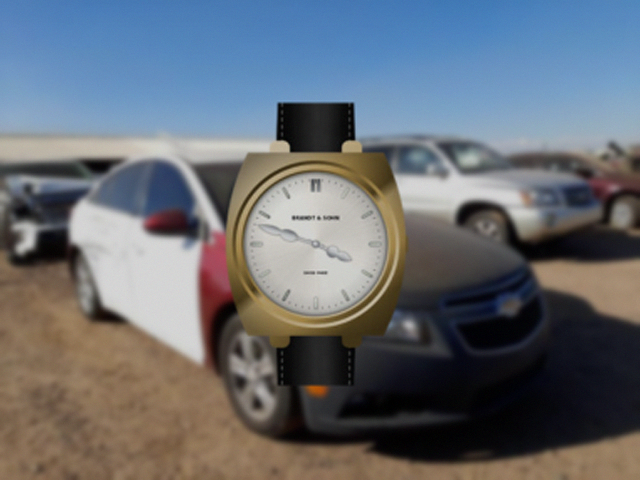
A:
3,48
